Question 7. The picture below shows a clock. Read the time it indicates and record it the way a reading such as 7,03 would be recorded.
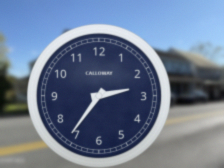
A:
2,36
